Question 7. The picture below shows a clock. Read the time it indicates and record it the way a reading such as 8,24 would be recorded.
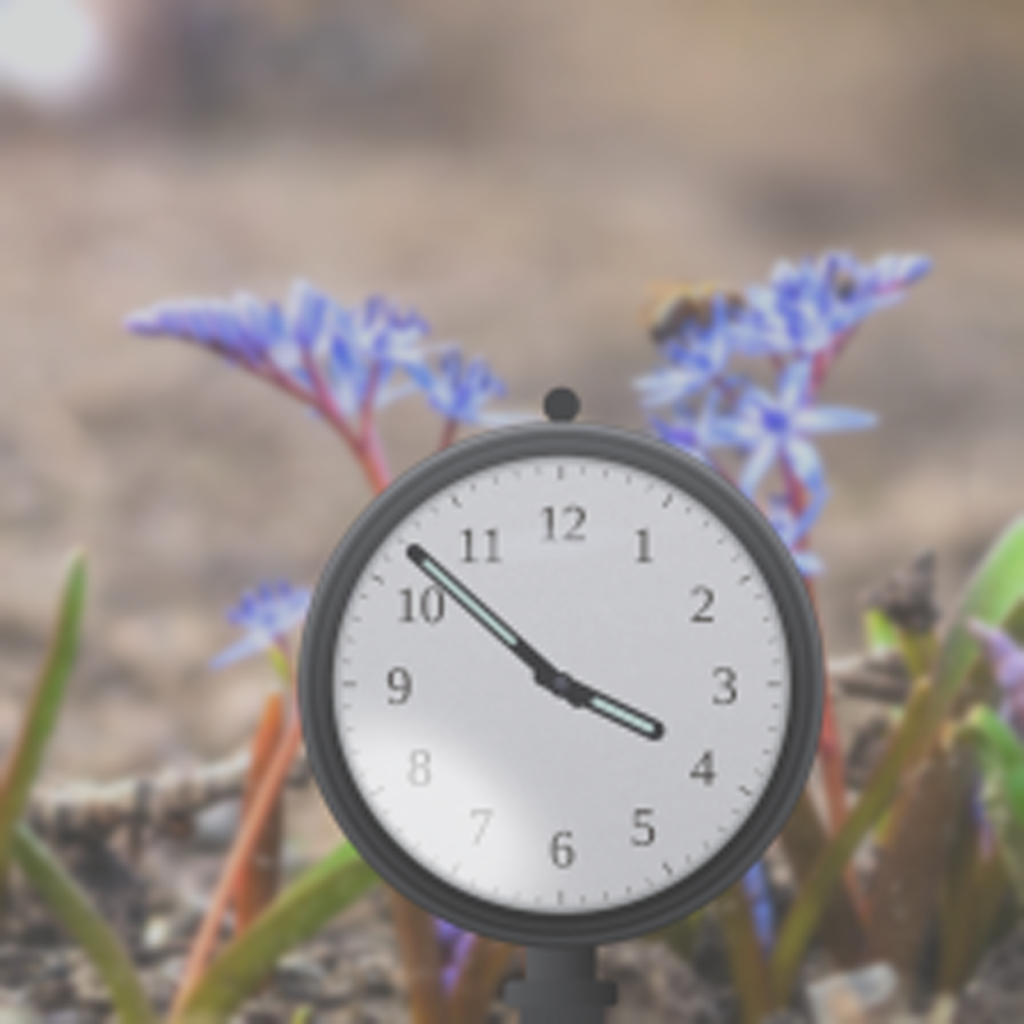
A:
3,52
